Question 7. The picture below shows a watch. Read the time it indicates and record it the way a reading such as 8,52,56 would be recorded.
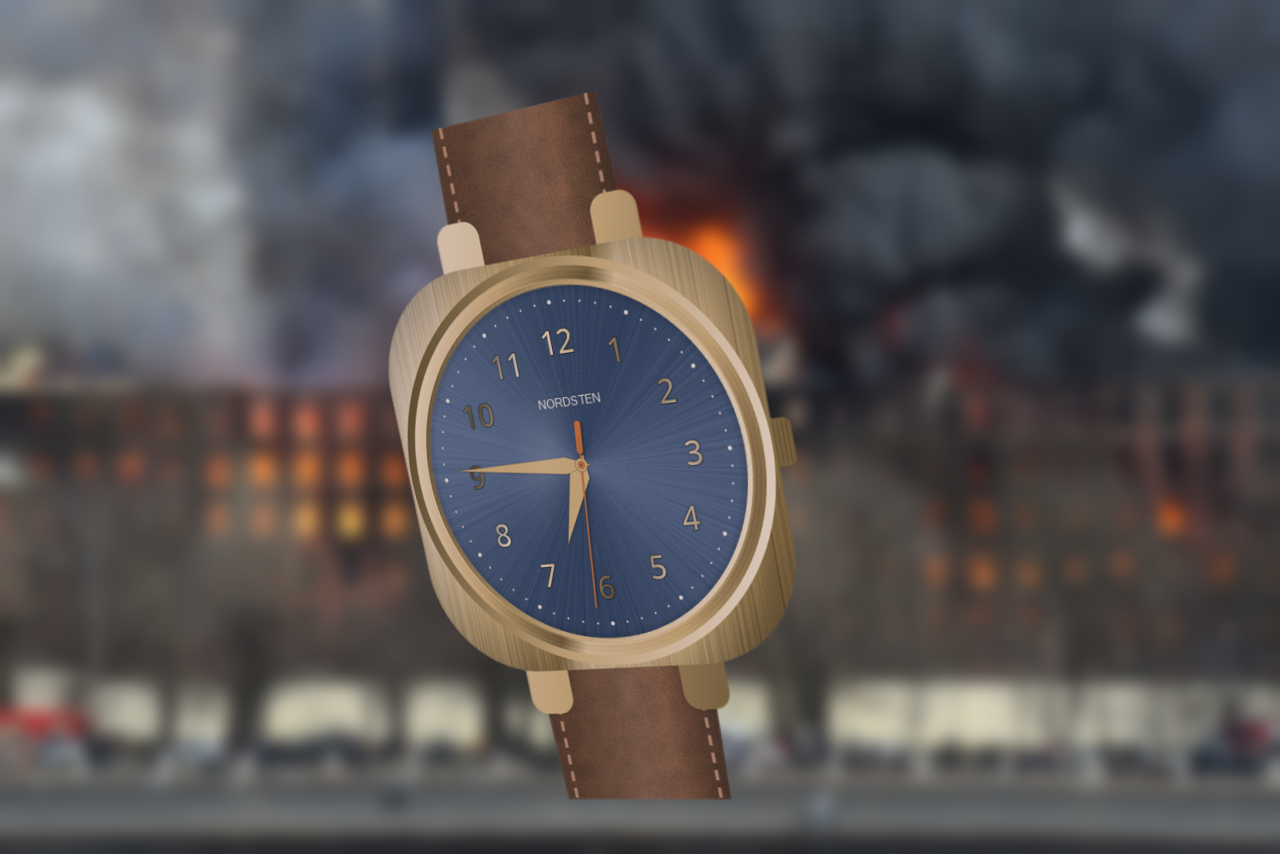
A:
6,45,31
